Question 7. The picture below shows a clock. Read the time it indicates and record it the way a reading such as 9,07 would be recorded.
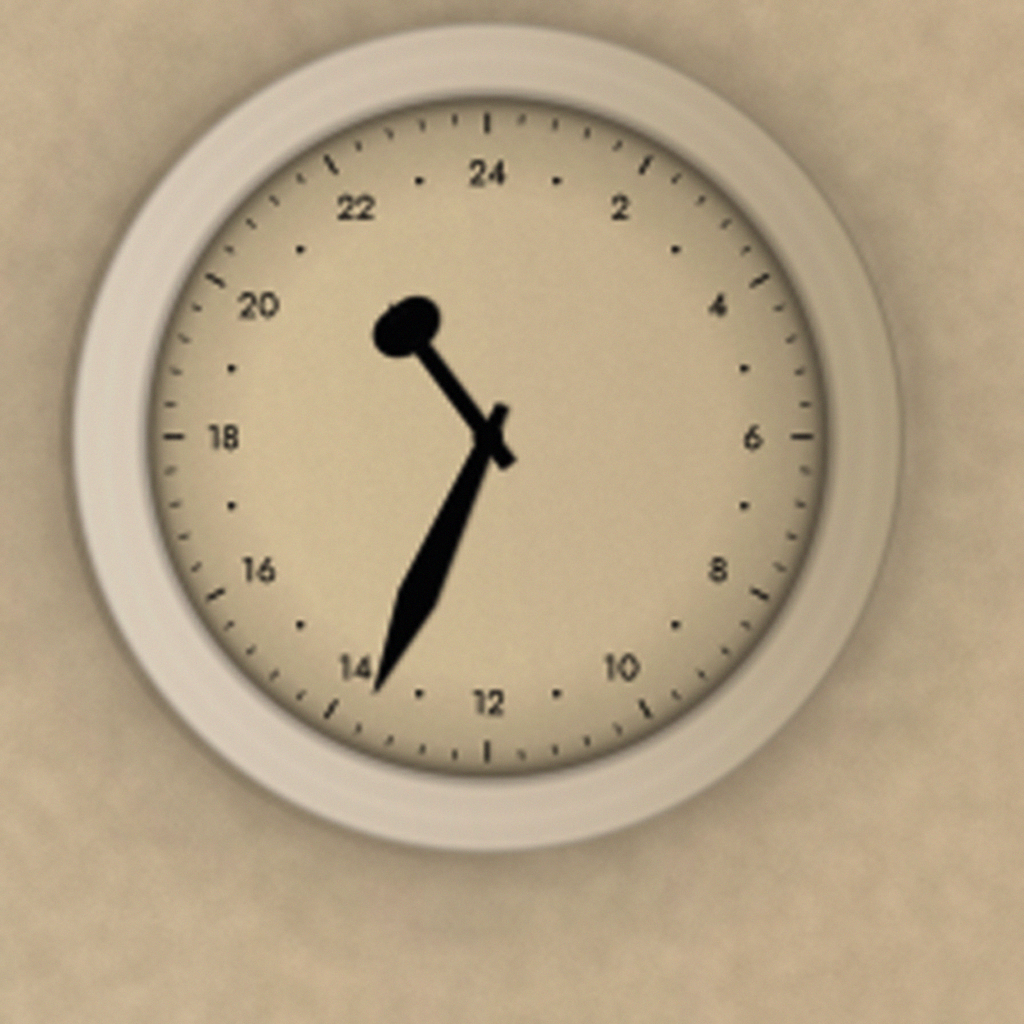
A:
21,34
